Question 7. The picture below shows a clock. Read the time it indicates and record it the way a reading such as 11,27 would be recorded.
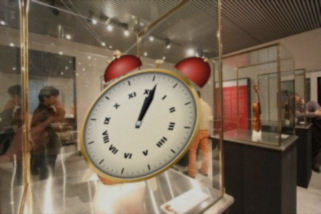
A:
12,01
